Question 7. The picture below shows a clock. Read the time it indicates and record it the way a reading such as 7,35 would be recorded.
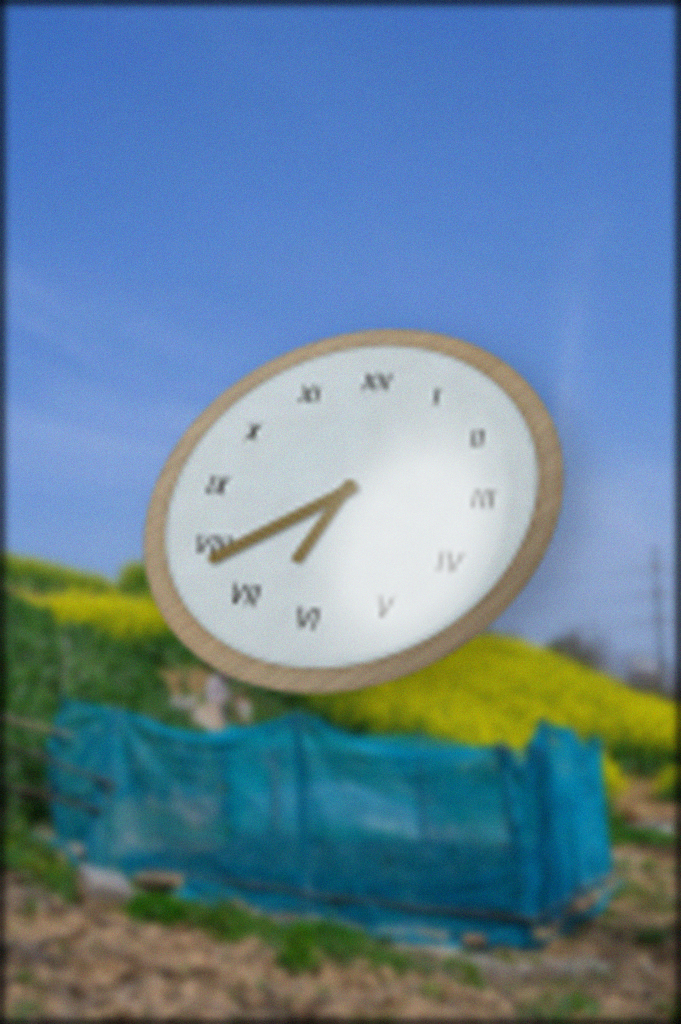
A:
6,39
